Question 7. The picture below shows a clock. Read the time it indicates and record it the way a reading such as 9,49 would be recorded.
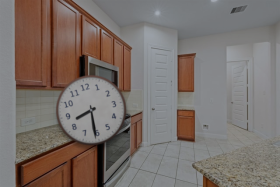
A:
8,31
